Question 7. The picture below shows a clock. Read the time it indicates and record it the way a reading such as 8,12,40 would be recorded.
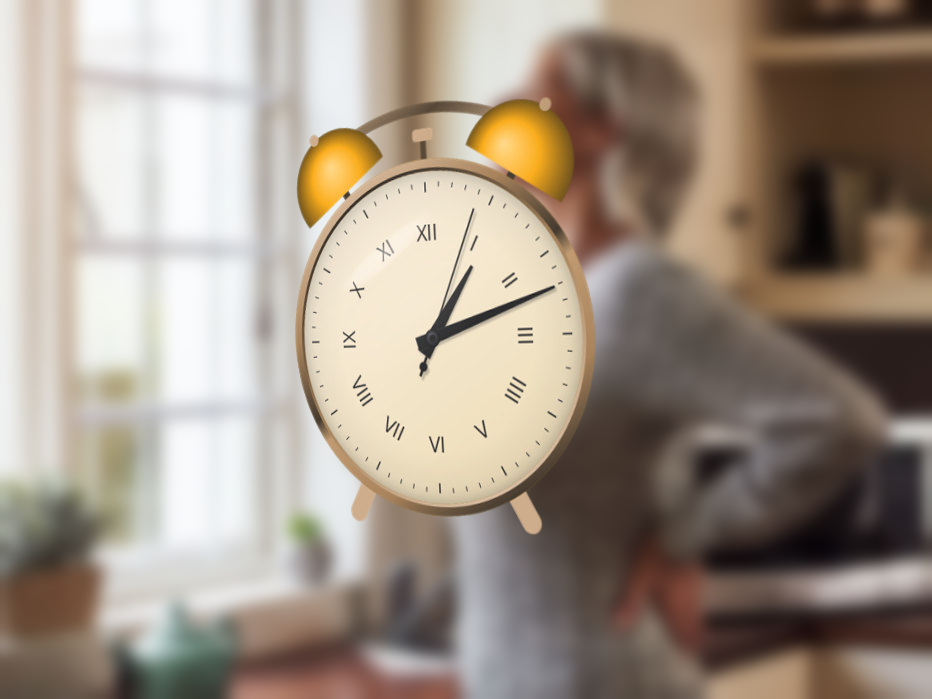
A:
1,12,04
